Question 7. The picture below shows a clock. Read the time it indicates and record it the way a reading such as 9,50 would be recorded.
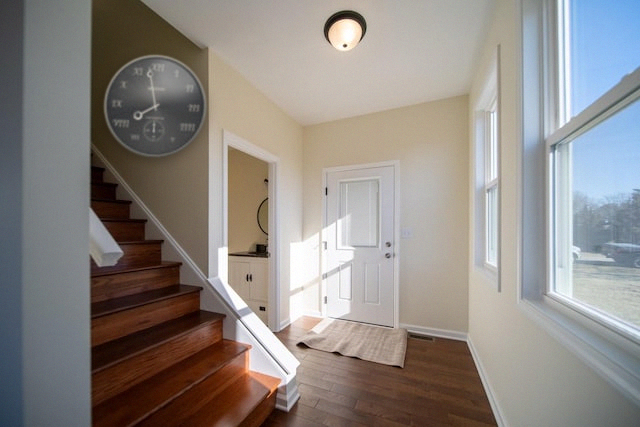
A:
7,58
